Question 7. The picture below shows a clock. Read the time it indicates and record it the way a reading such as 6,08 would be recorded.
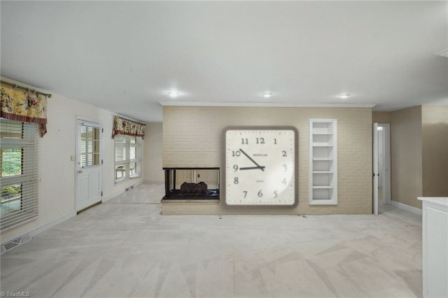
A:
8,52
